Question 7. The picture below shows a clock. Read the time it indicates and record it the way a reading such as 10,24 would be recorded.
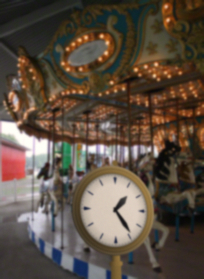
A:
1,24
